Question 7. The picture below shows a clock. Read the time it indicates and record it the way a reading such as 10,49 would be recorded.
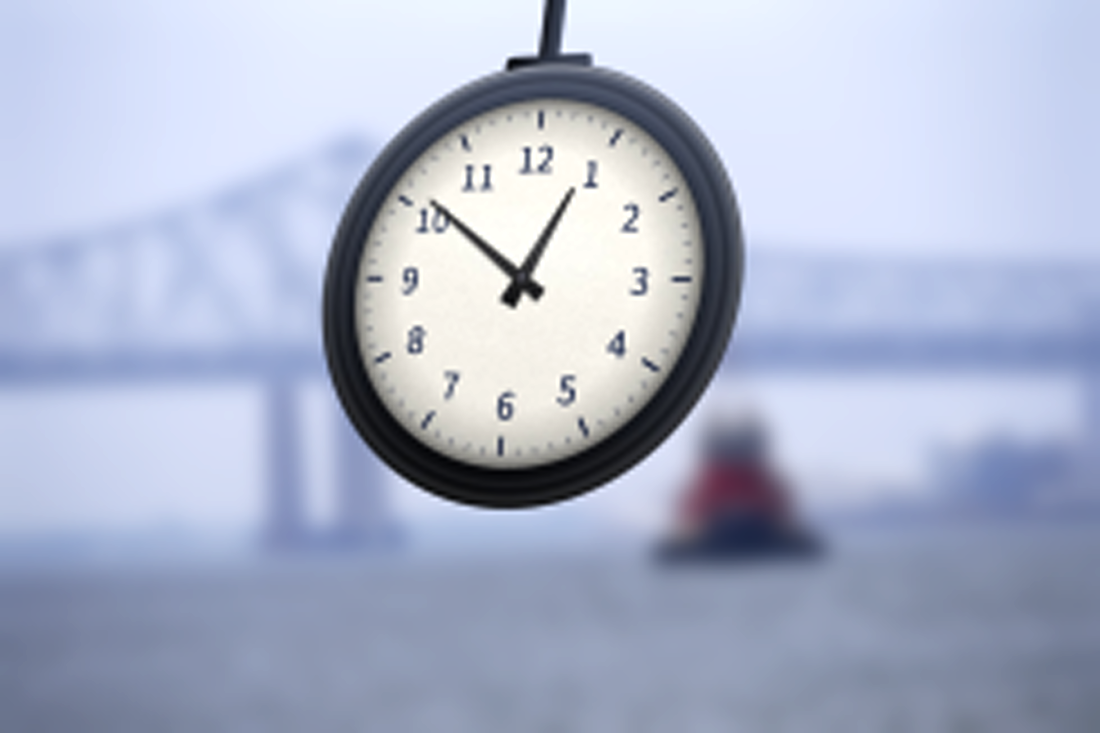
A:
12,51
